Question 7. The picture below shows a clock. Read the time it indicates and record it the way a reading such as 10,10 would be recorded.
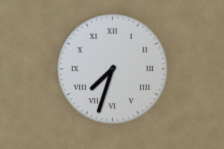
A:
7,33
